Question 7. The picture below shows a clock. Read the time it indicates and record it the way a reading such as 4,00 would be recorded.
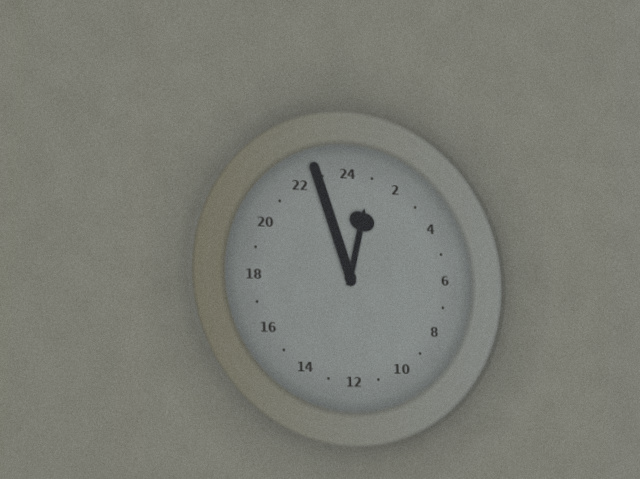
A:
0,57
